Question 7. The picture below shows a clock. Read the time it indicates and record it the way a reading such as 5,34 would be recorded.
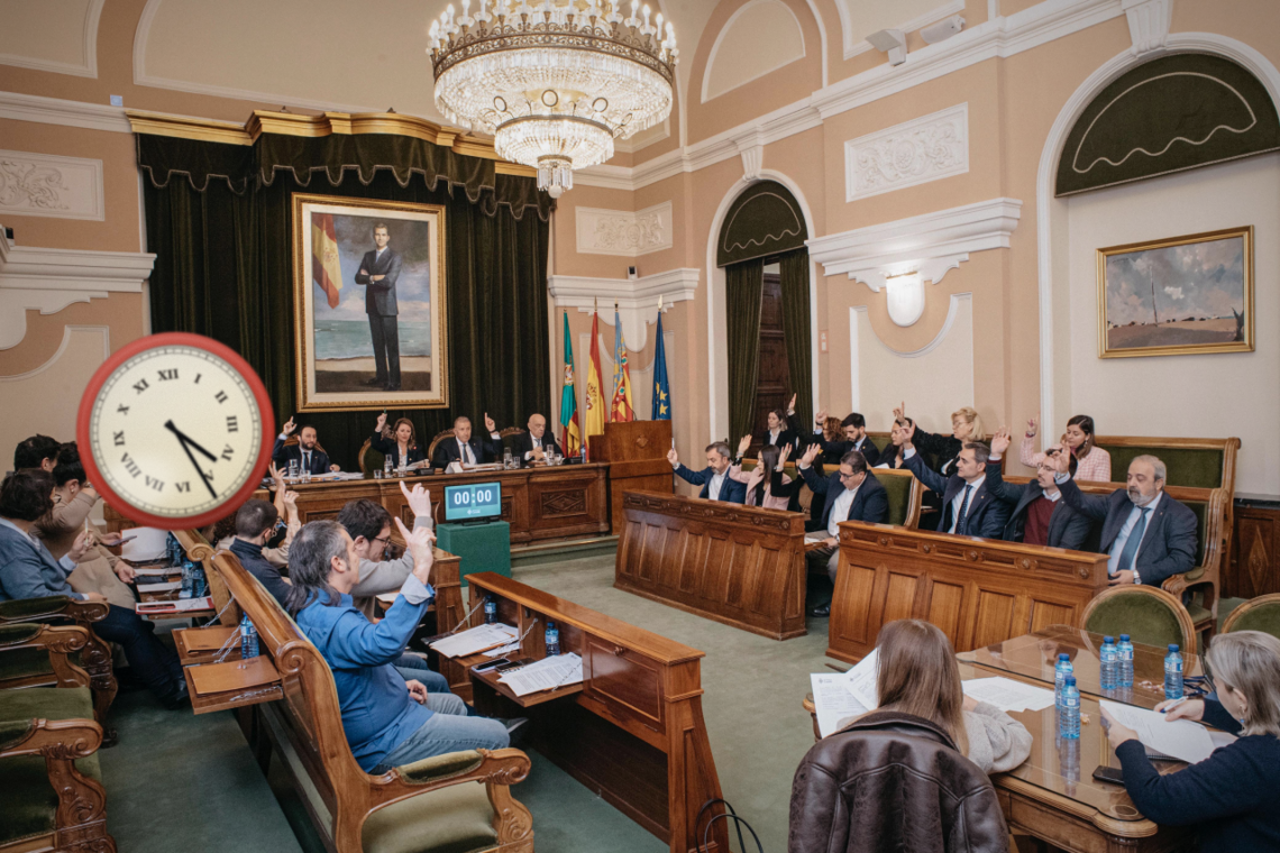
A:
4,26
